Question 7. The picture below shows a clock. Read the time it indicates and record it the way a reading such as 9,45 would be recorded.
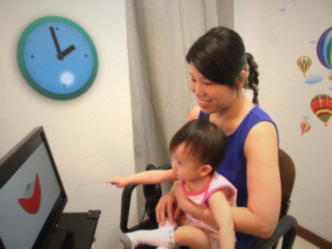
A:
1,58
